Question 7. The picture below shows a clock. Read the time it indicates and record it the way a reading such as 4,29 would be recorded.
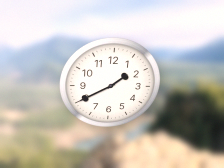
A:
1,40
